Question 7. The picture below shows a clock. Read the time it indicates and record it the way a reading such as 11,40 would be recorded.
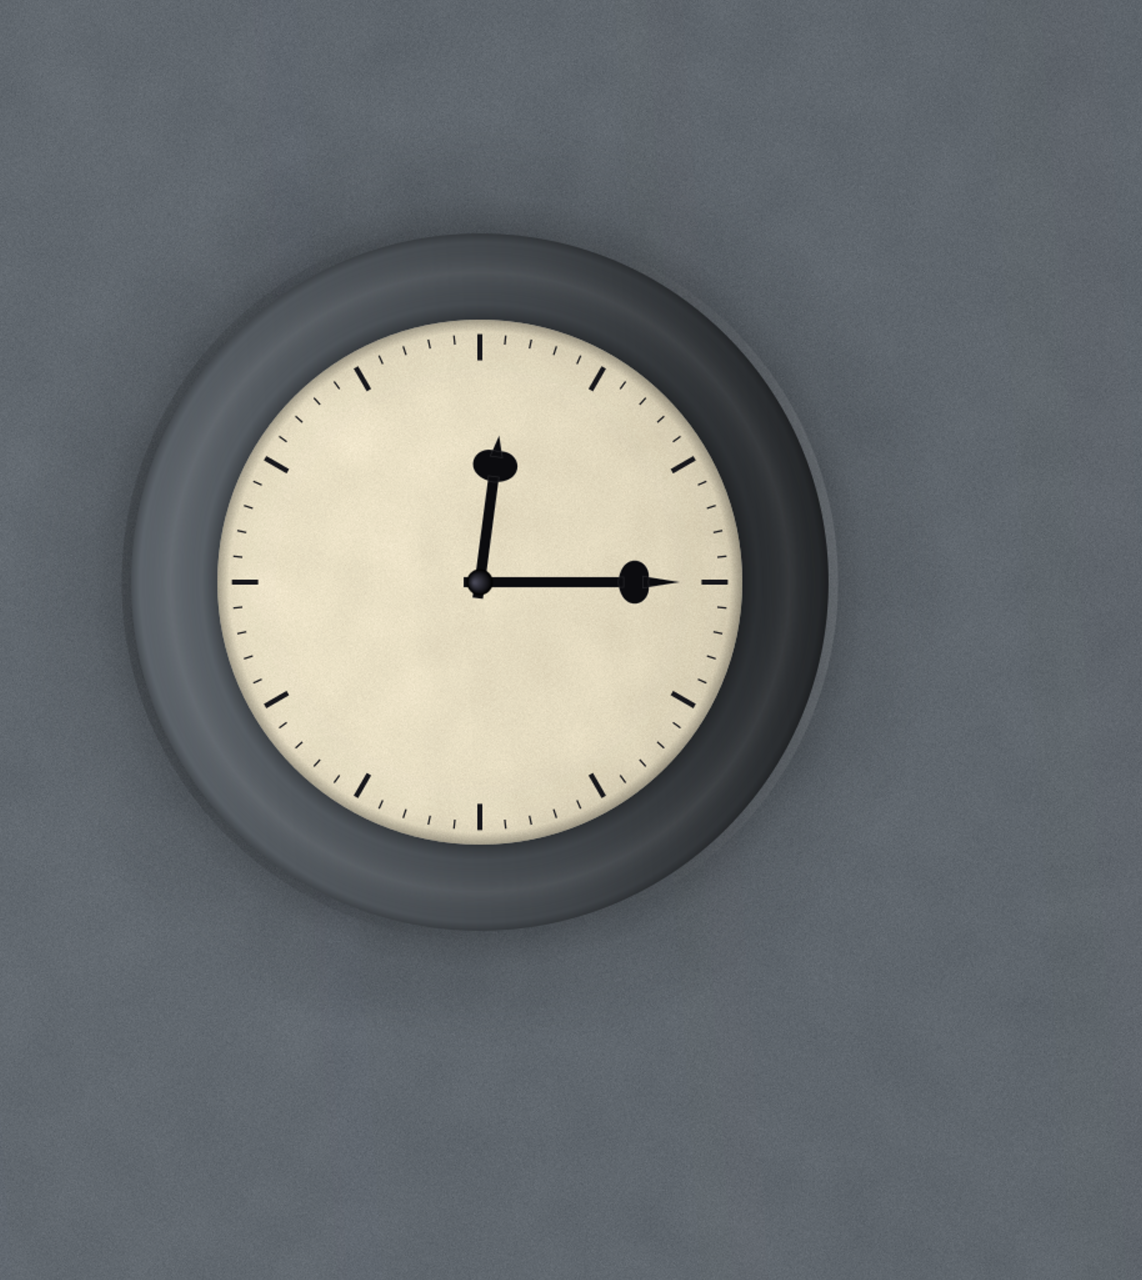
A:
12,15
